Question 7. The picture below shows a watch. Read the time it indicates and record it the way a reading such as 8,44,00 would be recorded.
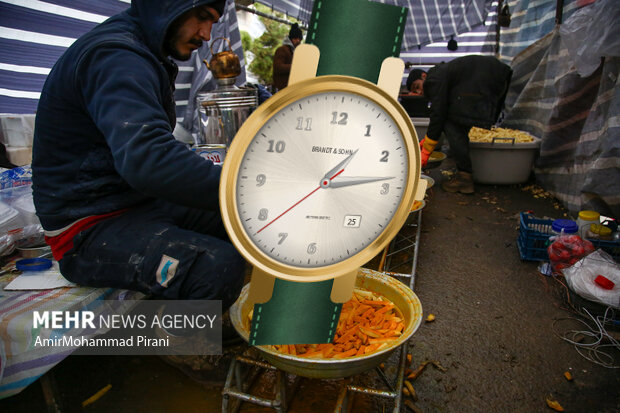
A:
1,13,38
